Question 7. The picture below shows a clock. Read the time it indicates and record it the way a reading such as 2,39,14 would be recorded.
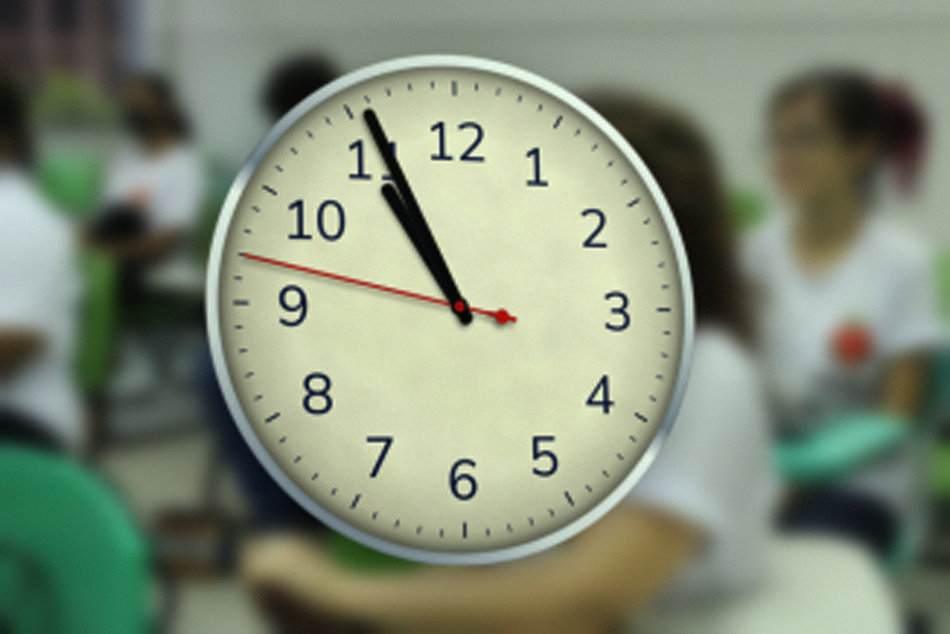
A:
10,55,47
